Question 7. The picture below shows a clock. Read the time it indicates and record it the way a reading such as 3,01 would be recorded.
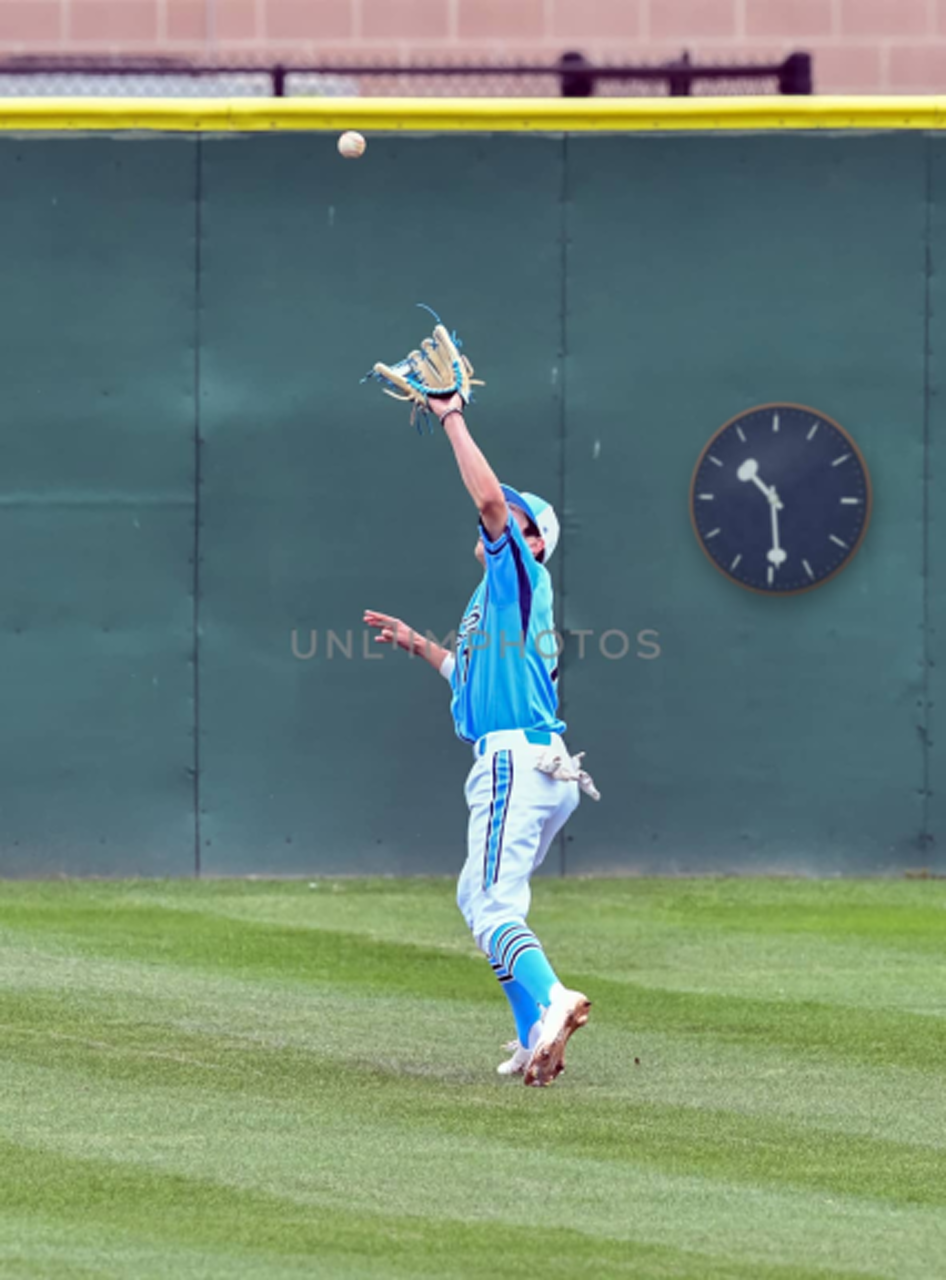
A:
10,29
